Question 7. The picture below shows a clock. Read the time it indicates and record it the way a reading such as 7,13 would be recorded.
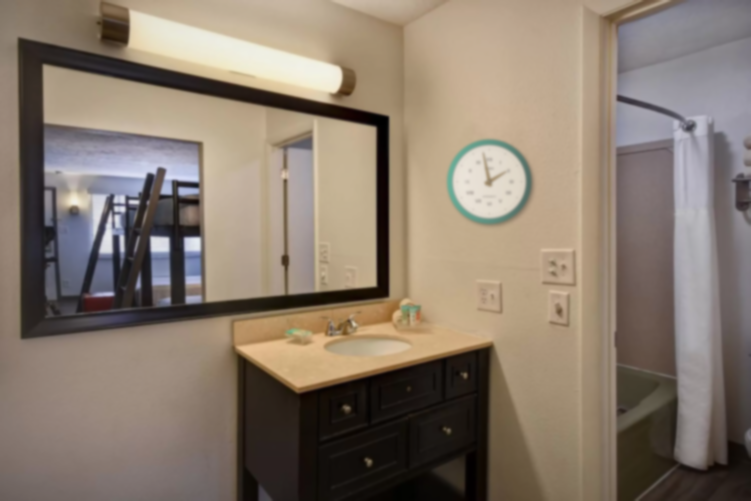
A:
1,58
